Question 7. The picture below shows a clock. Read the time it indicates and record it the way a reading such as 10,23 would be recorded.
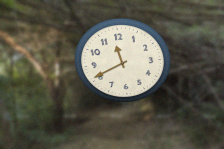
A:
11,41
